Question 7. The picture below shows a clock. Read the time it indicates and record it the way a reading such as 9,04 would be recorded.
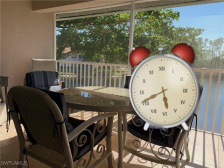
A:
5,41
